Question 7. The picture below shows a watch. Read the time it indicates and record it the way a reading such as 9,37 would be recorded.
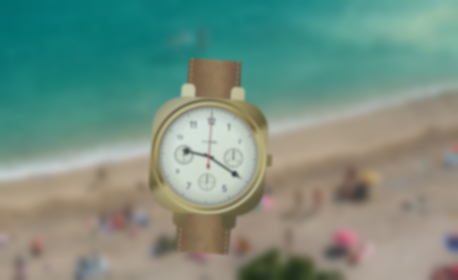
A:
9,20
